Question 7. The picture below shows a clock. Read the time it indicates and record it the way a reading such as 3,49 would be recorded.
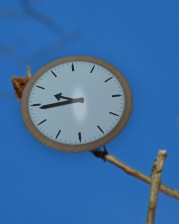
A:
9,44
